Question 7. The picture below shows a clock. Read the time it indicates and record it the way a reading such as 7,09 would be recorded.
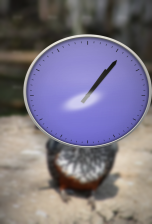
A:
1,06
